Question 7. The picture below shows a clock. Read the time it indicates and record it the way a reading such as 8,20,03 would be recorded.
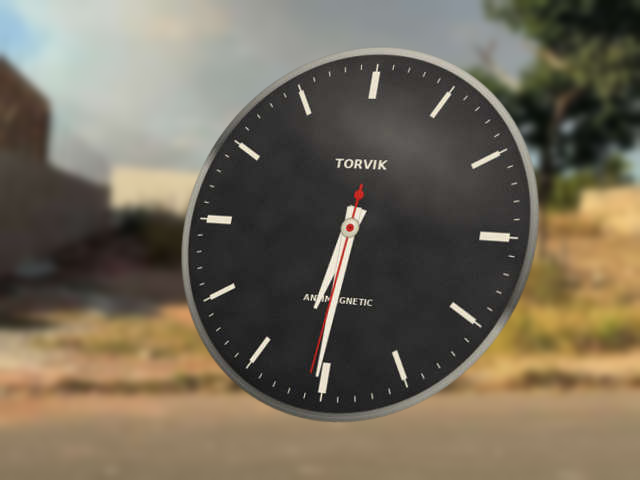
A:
6,30,31
